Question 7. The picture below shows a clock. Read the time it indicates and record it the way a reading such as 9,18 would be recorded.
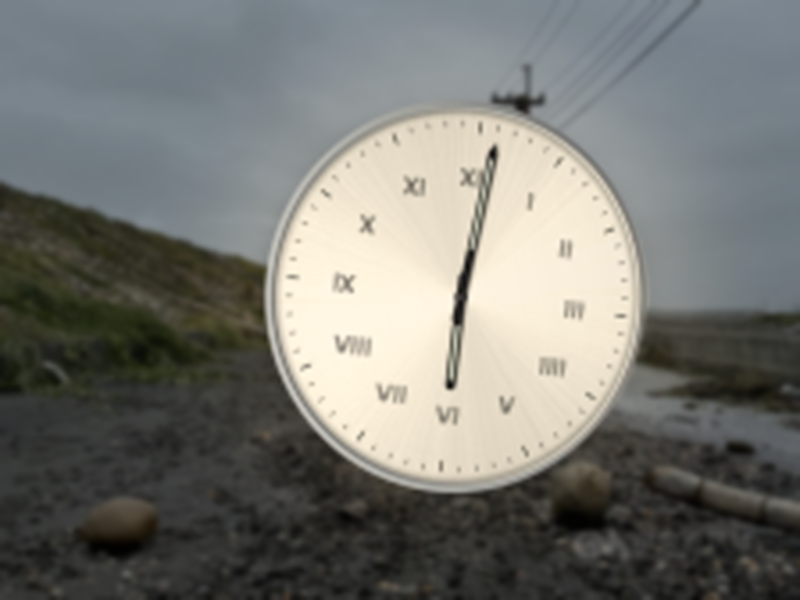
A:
6,01
